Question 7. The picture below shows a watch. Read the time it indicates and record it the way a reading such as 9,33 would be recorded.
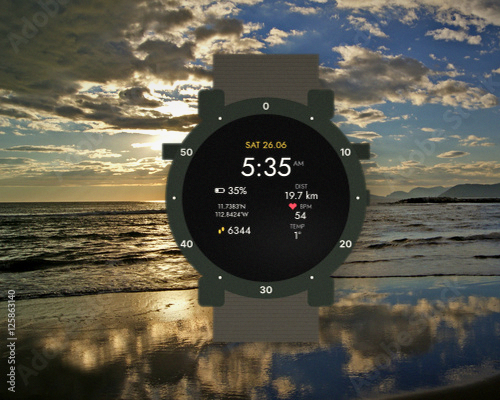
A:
5,35
